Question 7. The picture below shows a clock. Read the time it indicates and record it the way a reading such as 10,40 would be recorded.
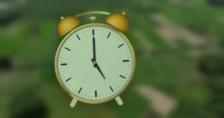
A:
5,00
